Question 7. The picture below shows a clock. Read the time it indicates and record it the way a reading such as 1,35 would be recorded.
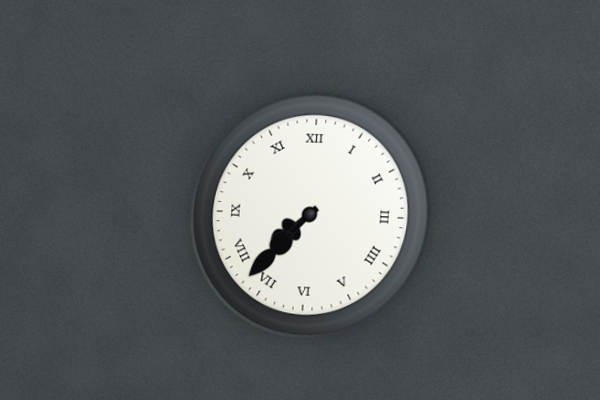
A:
7,37
